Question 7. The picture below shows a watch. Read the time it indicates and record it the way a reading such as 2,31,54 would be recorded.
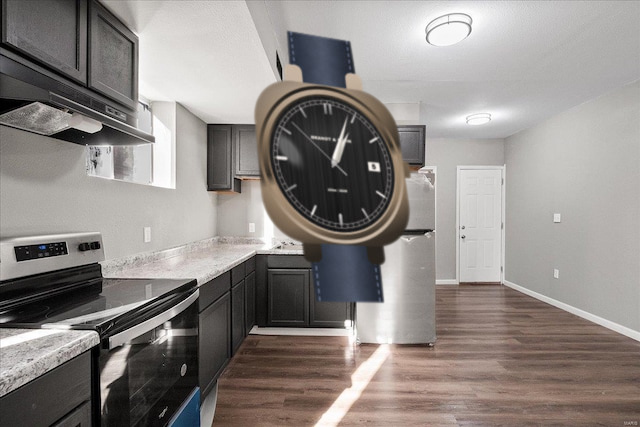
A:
1,03,52
